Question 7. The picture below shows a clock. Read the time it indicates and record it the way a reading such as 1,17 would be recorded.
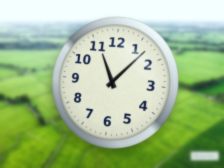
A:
11,07
